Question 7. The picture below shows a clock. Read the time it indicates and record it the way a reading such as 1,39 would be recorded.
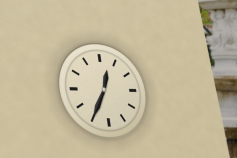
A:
12,35
